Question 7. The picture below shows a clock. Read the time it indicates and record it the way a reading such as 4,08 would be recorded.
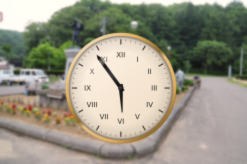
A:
5,54
